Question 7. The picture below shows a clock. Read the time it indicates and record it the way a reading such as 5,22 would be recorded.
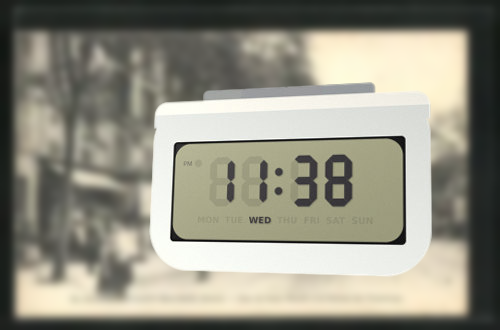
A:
11,38
